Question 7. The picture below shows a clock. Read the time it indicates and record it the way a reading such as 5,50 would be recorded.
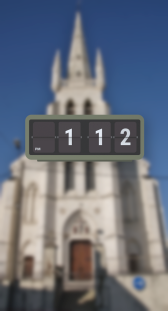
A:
1,12
